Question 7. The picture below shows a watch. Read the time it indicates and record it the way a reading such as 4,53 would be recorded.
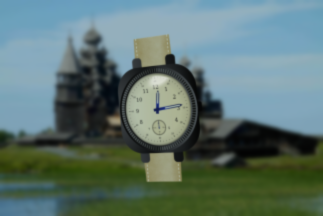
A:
12,14
